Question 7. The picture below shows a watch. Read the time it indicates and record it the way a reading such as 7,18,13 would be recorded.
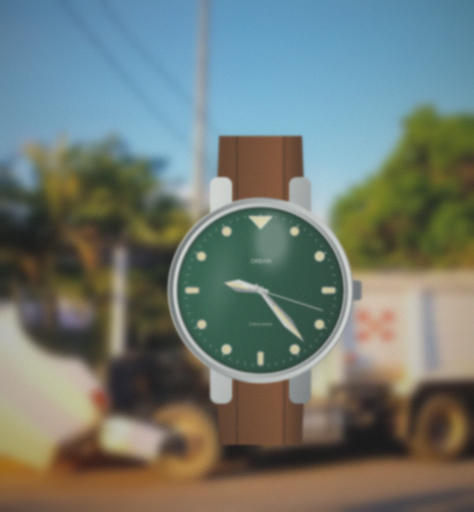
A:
9,23,18
